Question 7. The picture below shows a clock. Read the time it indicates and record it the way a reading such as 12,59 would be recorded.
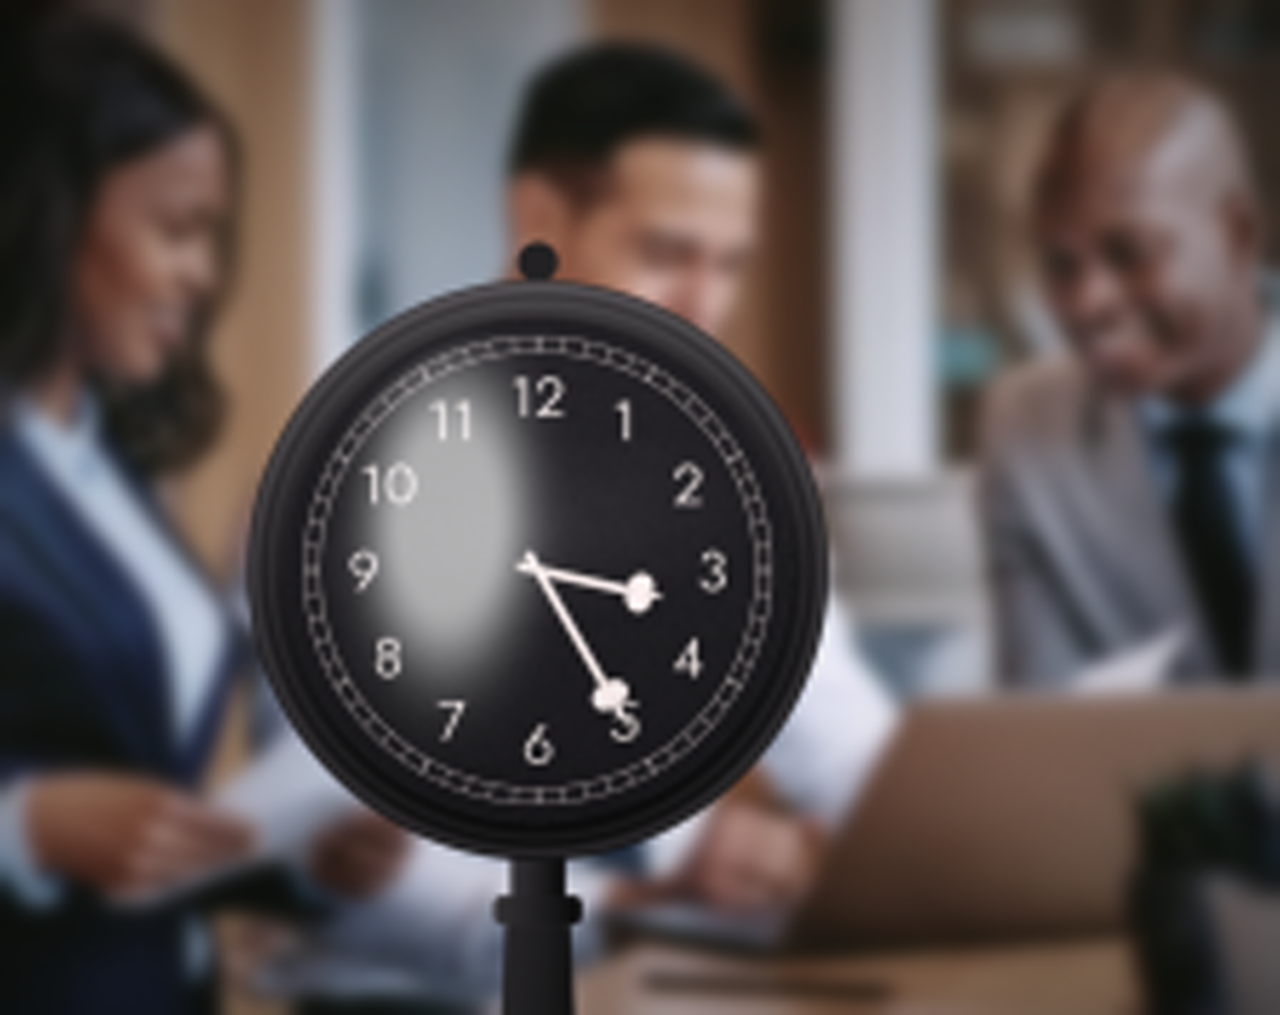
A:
3,25
